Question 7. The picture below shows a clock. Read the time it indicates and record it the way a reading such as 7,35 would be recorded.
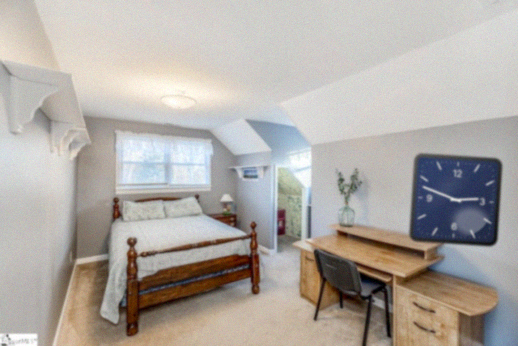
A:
2,48
